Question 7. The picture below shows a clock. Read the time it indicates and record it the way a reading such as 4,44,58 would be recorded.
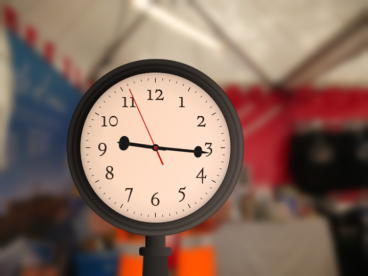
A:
9,15,56
